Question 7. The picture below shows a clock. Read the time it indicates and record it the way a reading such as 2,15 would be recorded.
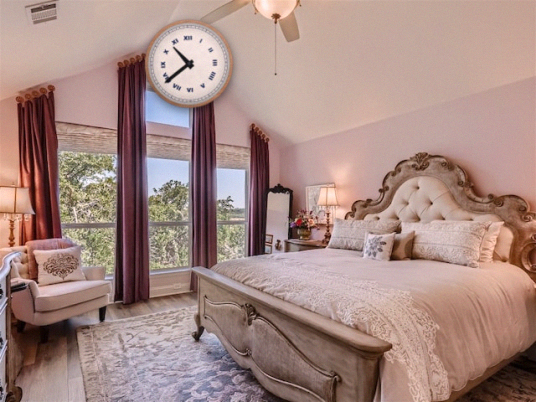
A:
10,39
